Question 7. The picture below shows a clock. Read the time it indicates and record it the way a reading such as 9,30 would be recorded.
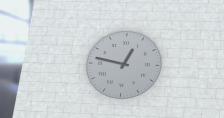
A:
12,47
